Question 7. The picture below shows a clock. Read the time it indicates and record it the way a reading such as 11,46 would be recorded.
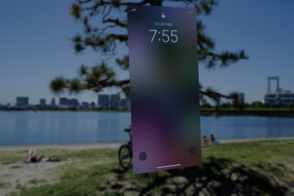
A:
7,55
